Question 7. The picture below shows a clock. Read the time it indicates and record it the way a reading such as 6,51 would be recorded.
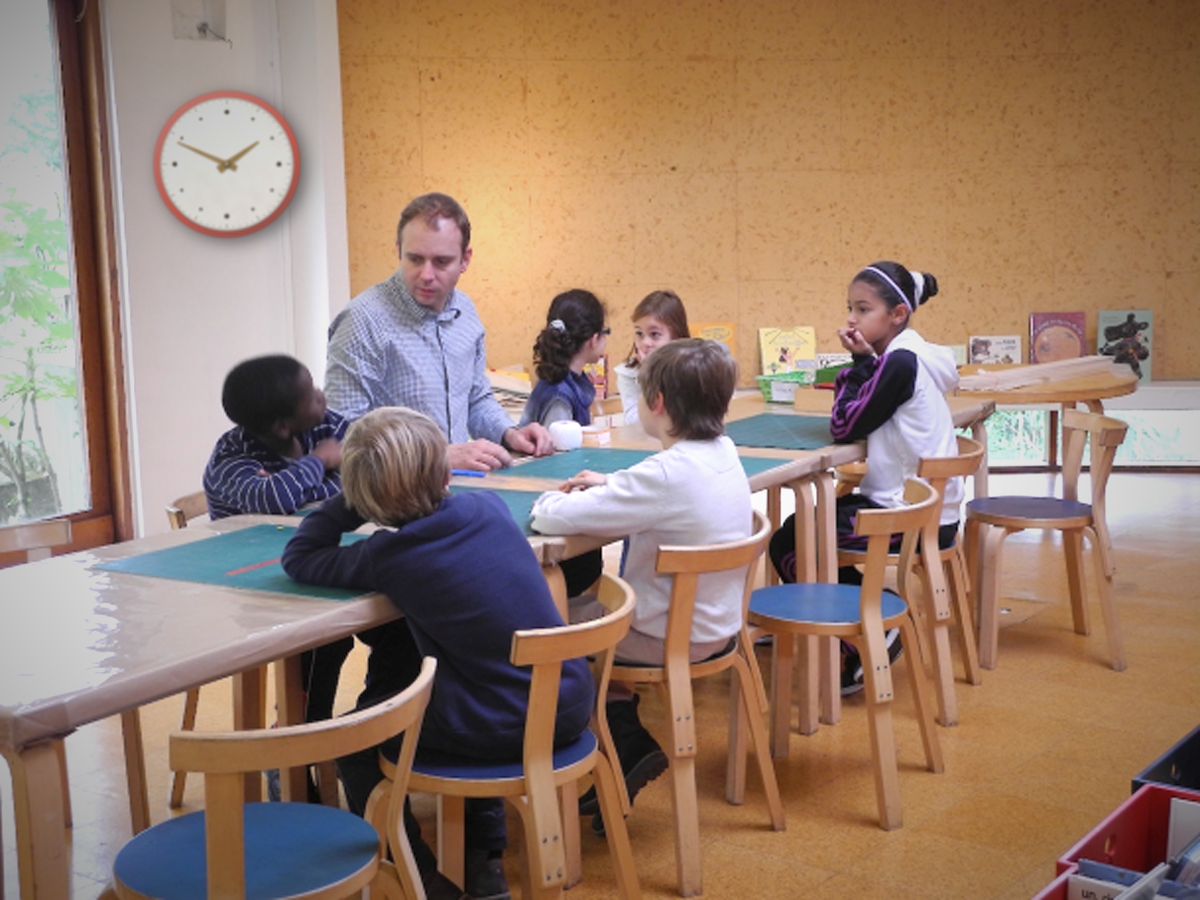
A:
1,49
